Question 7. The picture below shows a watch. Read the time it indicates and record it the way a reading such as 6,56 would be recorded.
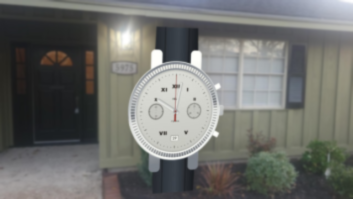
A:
10,02
